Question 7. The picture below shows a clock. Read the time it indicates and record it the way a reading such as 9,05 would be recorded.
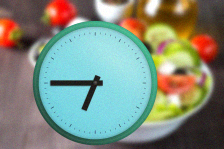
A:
6,45
